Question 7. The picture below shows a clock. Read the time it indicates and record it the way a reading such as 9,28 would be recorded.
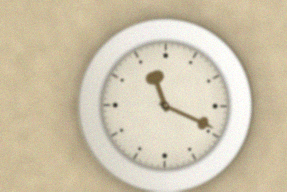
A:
11,19
